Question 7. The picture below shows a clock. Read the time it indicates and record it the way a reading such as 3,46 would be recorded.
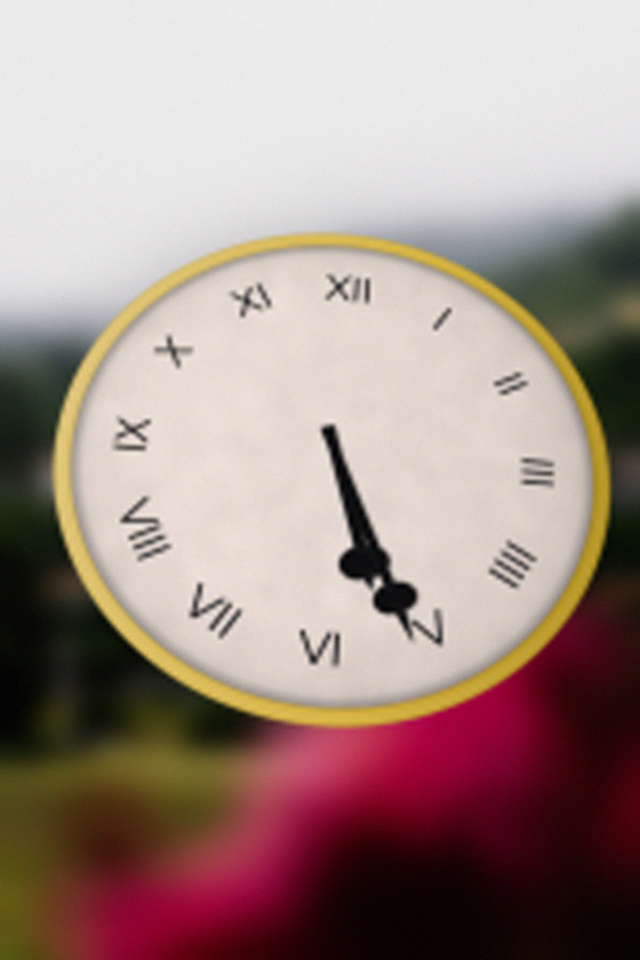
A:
5,26
